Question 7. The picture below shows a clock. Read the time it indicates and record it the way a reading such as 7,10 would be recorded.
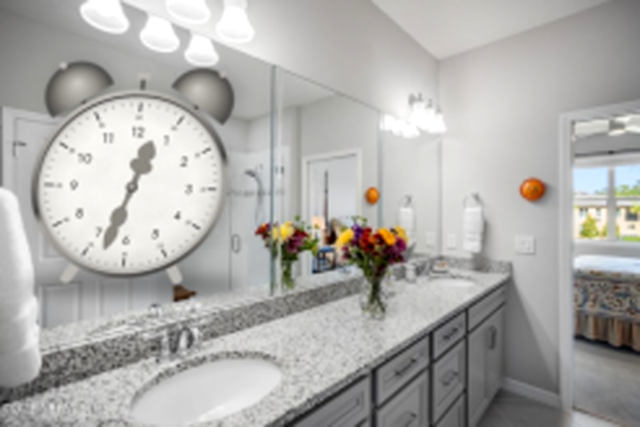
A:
12,33
